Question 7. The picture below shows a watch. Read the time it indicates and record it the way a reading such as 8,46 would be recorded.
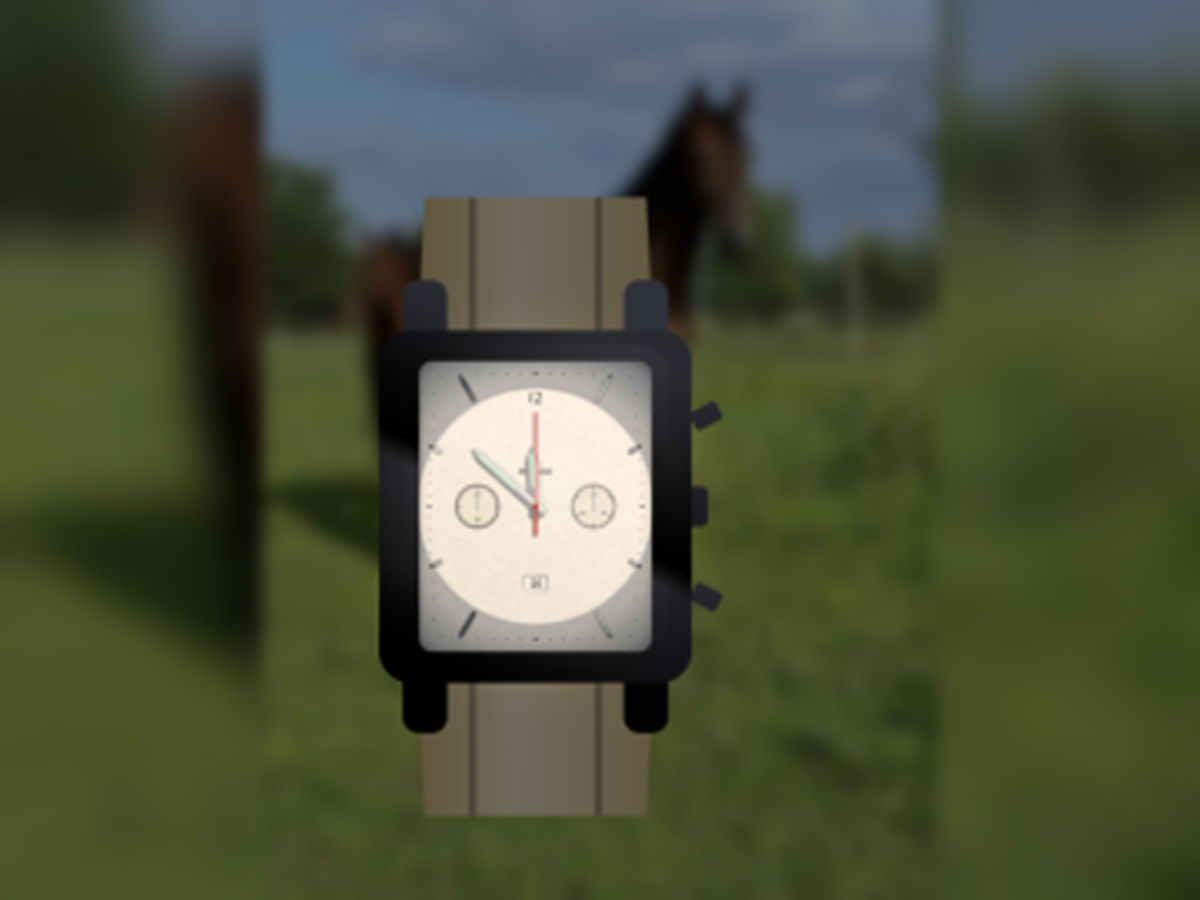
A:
11,52
